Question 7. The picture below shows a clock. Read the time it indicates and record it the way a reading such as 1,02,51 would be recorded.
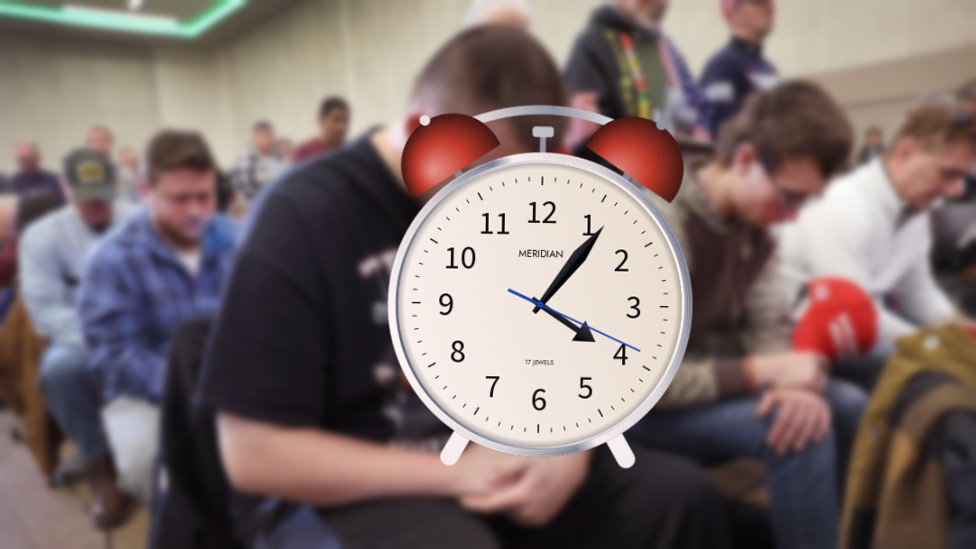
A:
4,06,19
